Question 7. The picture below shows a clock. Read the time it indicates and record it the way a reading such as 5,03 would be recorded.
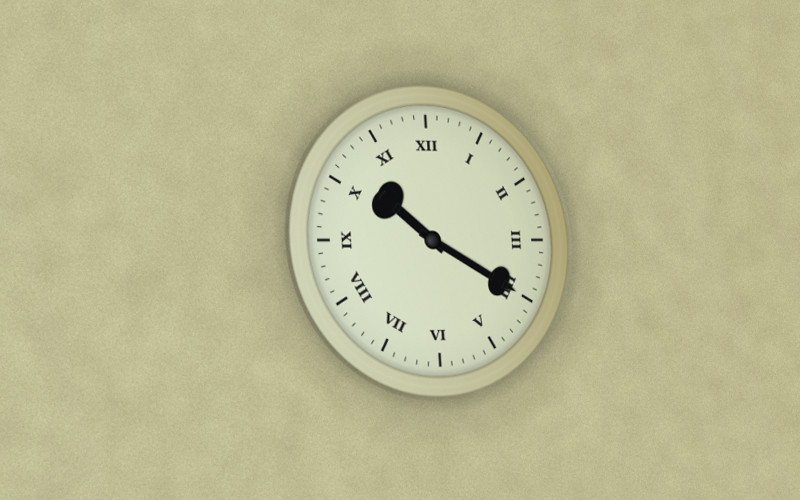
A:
10,20
